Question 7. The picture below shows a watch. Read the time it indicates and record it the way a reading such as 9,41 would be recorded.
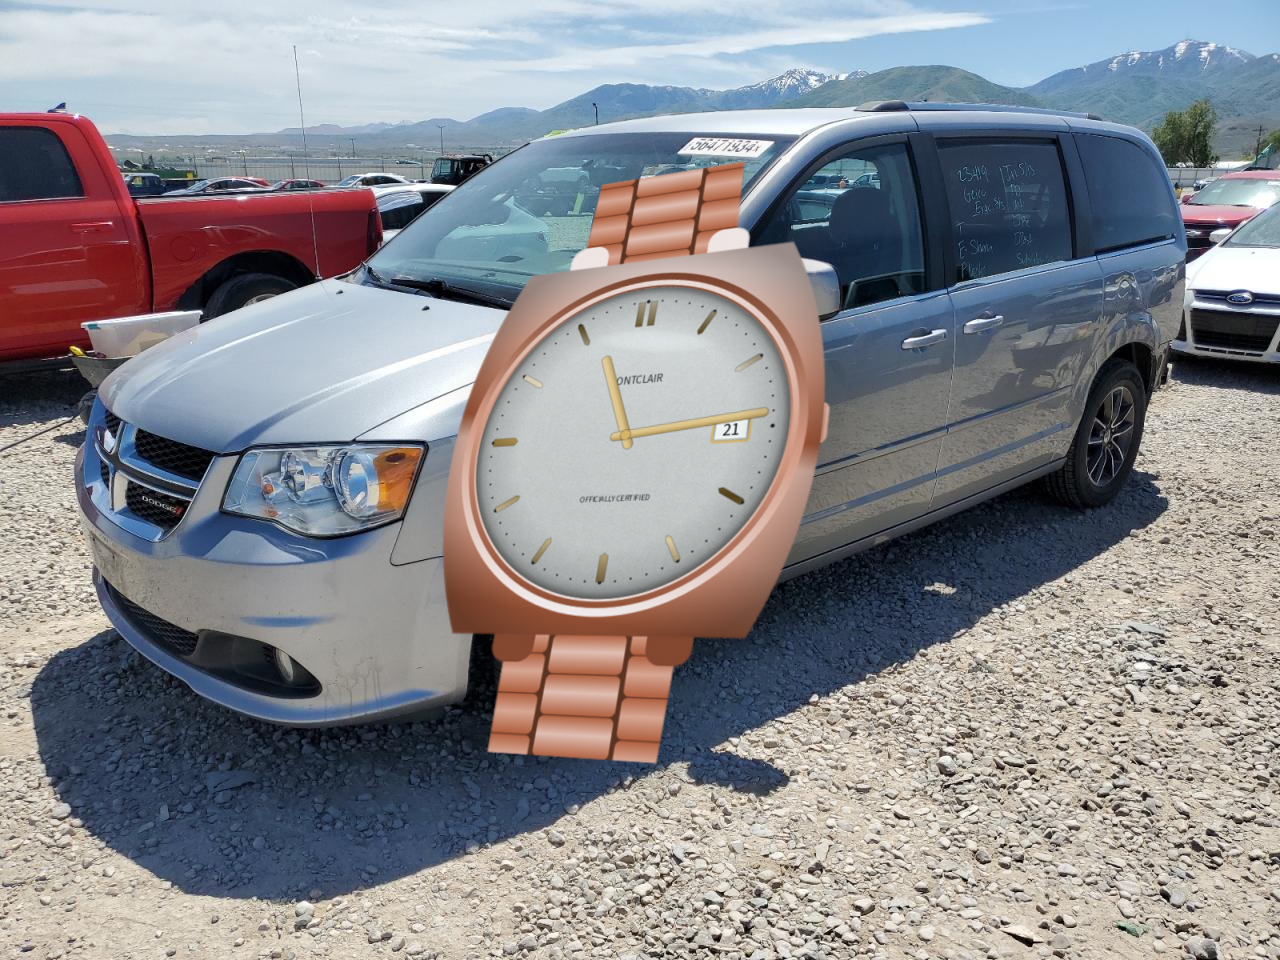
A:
11,14
